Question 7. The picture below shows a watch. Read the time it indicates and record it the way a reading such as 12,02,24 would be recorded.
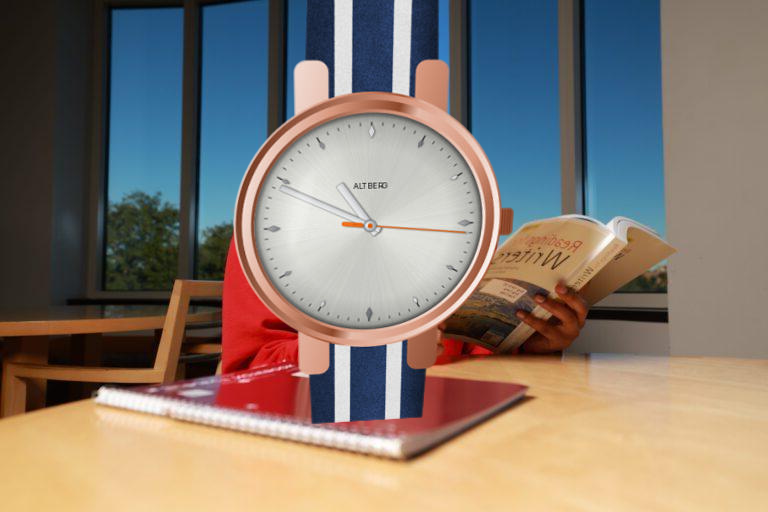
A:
10,49,16
